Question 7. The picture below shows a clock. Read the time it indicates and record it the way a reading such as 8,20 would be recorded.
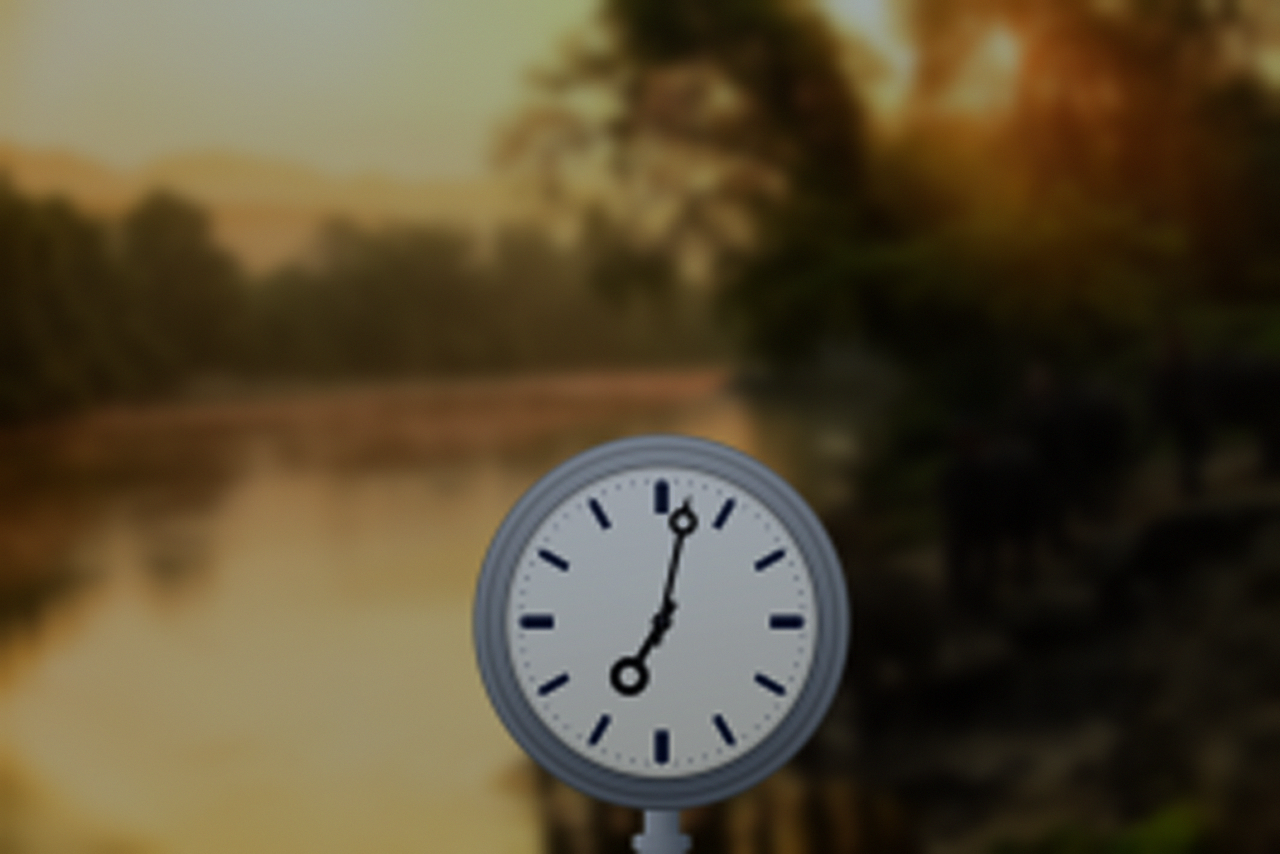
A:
7,02
